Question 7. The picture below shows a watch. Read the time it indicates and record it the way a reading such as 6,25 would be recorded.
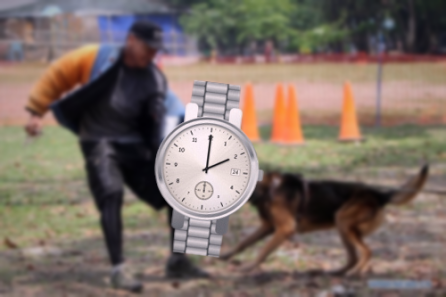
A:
2,00
